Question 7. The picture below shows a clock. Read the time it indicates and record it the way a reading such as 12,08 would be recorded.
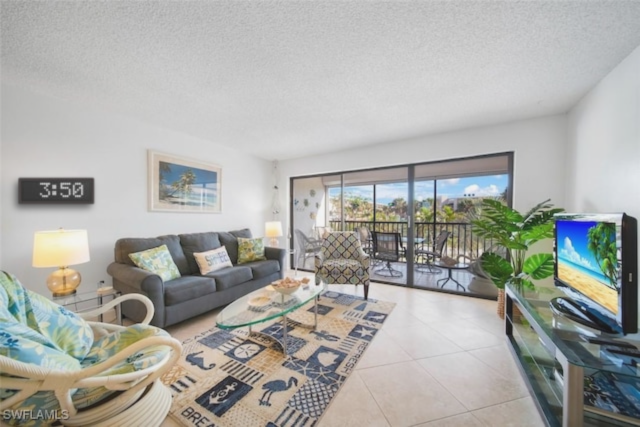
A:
3,50
